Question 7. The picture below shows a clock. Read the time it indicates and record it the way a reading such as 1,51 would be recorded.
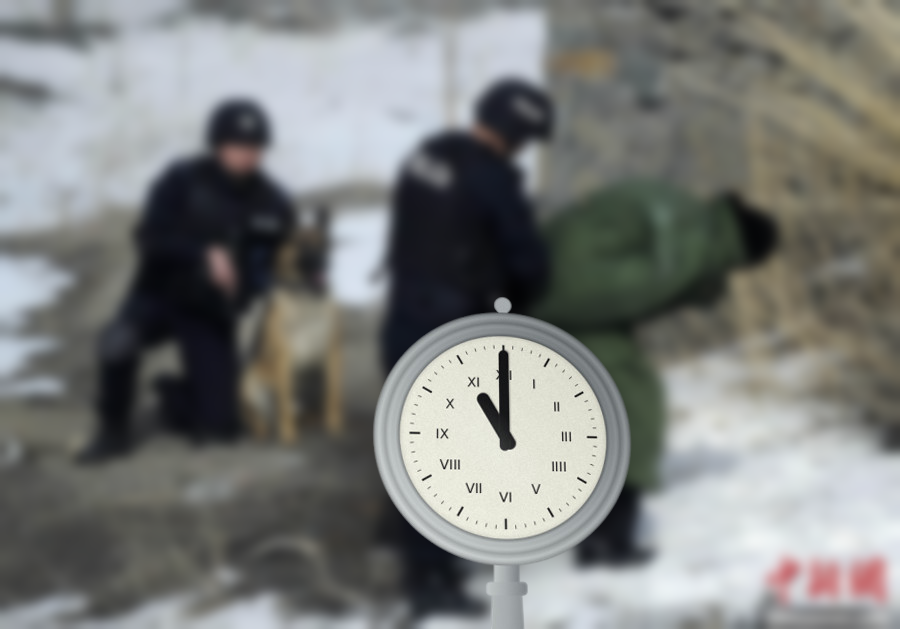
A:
11,00
